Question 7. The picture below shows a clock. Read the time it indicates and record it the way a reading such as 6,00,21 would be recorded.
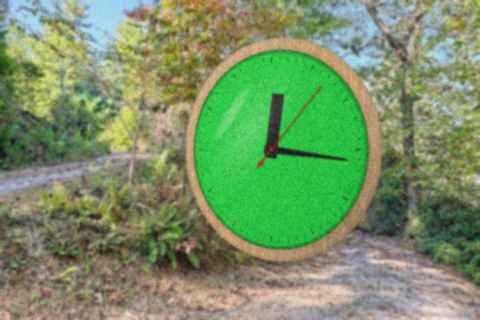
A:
12,16,07
